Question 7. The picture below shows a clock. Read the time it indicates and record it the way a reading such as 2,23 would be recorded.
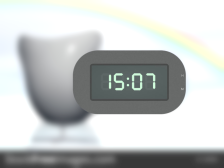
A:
15,07
